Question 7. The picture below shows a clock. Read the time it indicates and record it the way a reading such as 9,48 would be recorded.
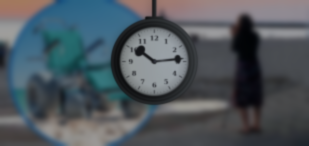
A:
10,14
